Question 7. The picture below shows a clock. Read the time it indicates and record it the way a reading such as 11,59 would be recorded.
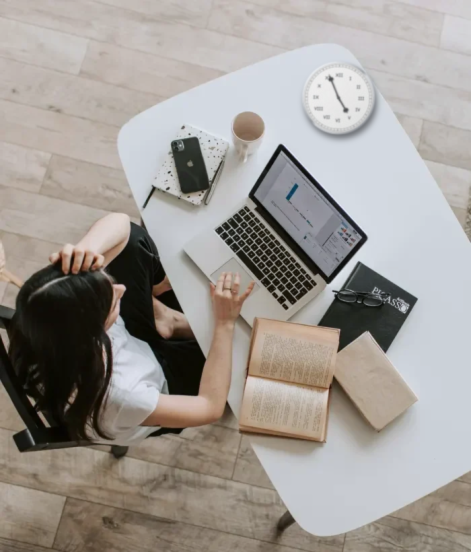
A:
4,56
